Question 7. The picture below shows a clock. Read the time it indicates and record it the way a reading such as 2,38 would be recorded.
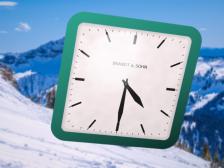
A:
4,30
